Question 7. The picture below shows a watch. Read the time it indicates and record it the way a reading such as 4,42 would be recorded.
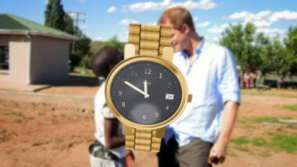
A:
11,50
